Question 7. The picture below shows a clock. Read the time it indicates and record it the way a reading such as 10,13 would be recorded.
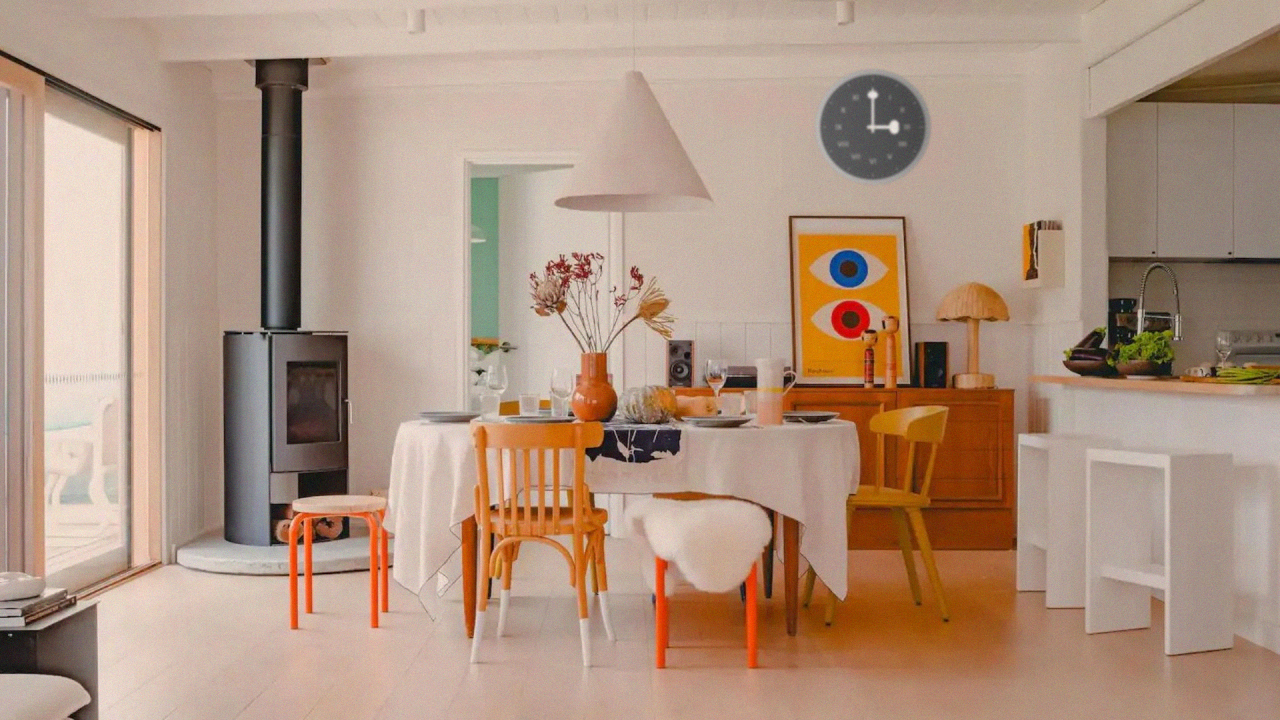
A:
3,00
